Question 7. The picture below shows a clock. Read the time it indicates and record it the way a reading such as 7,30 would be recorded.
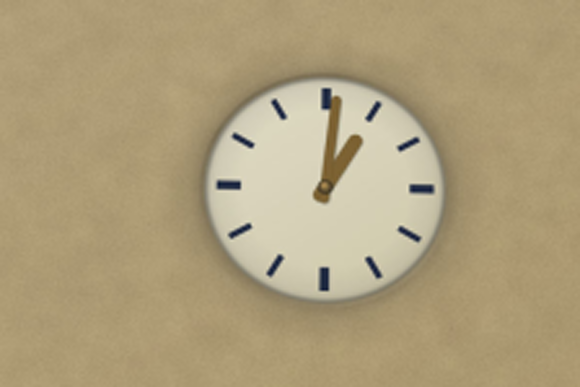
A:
1,01
